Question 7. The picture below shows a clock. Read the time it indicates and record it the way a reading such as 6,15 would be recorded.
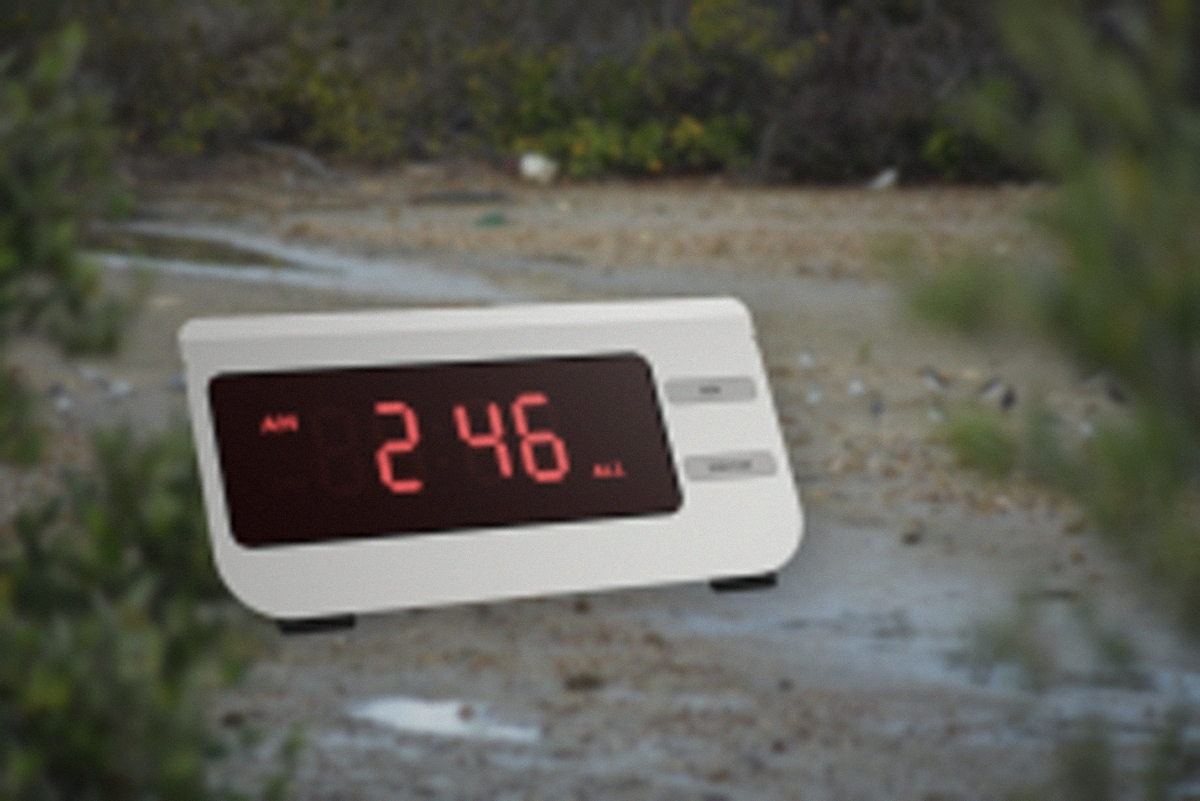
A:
2,46
